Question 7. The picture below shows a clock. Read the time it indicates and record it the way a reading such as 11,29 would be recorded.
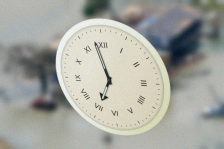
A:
6,58
